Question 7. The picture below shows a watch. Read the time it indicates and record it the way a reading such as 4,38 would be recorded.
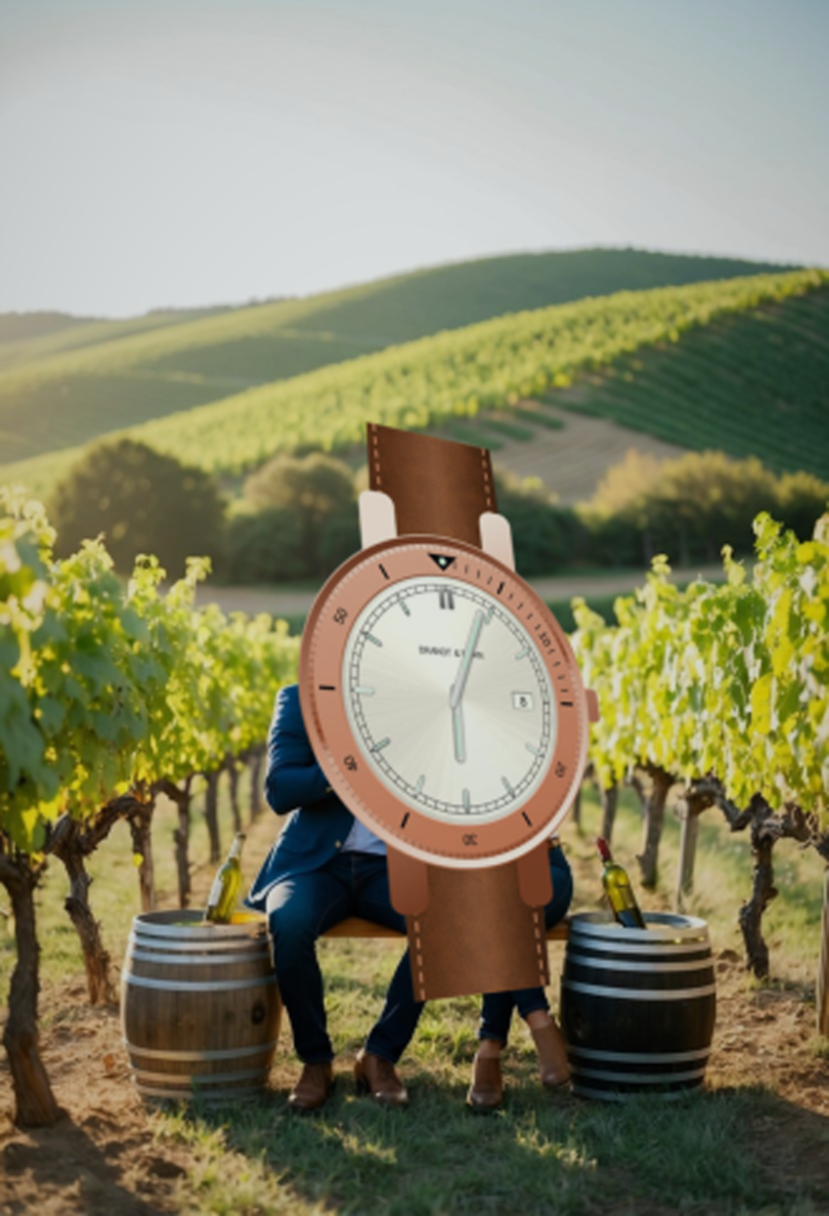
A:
6,04
